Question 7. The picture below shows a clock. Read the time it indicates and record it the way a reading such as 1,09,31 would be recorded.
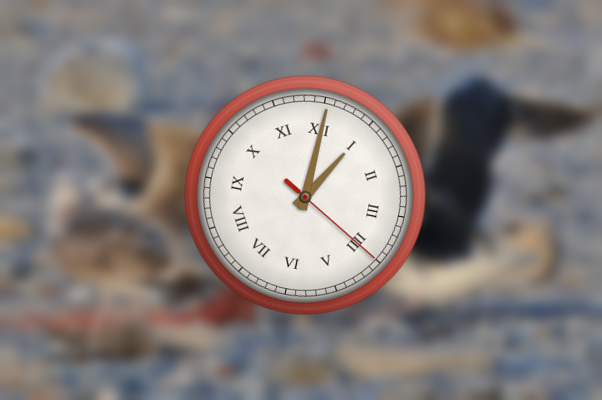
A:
1,00,20
